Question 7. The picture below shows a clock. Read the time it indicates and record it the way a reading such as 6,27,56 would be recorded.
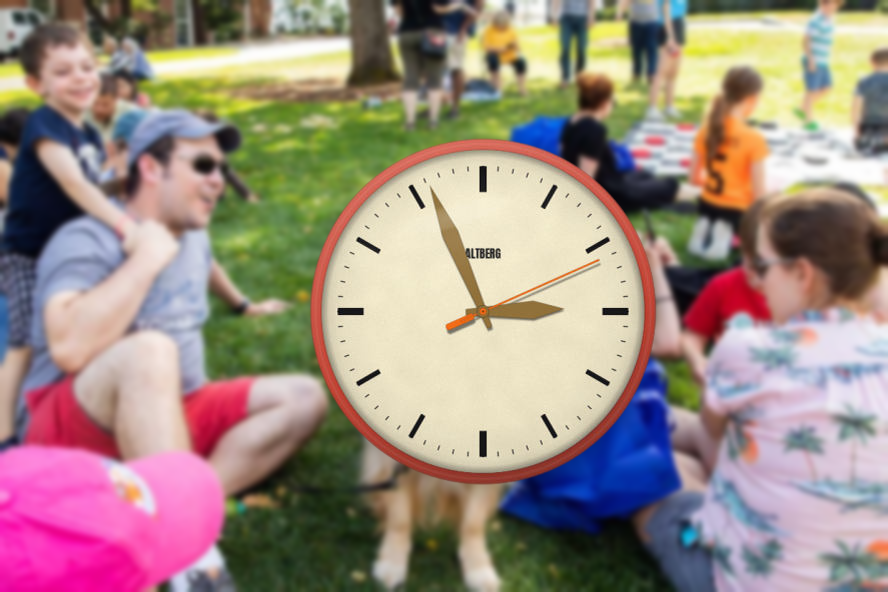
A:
2,56,11
